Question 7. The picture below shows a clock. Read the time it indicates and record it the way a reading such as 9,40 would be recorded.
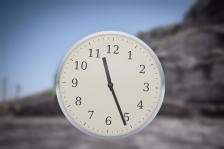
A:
11,26
